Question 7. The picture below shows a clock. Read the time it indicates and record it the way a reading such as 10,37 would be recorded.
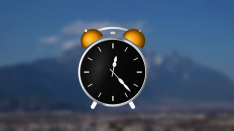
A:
12,23
